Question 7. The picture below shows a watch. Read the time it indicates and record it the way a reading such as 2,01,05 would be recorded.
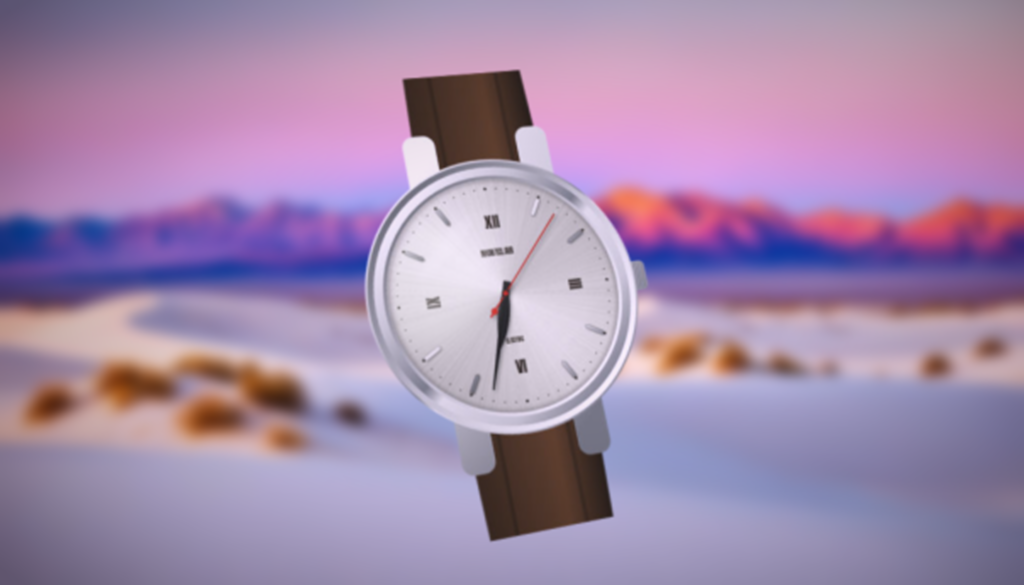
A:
6,33,07
